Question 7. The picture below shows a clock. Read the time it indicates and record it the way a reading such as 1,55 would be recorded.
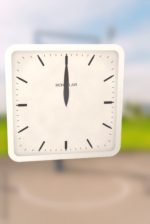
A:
12,00
